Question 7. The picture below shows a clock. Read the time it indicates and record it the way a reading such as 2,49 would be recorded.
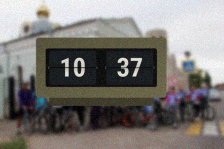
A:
10,37
